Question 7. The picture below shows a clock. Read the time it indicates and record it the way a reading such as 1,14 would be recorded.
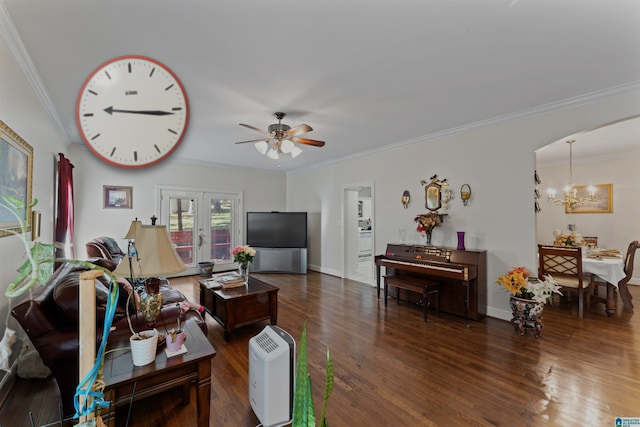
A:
9,16
